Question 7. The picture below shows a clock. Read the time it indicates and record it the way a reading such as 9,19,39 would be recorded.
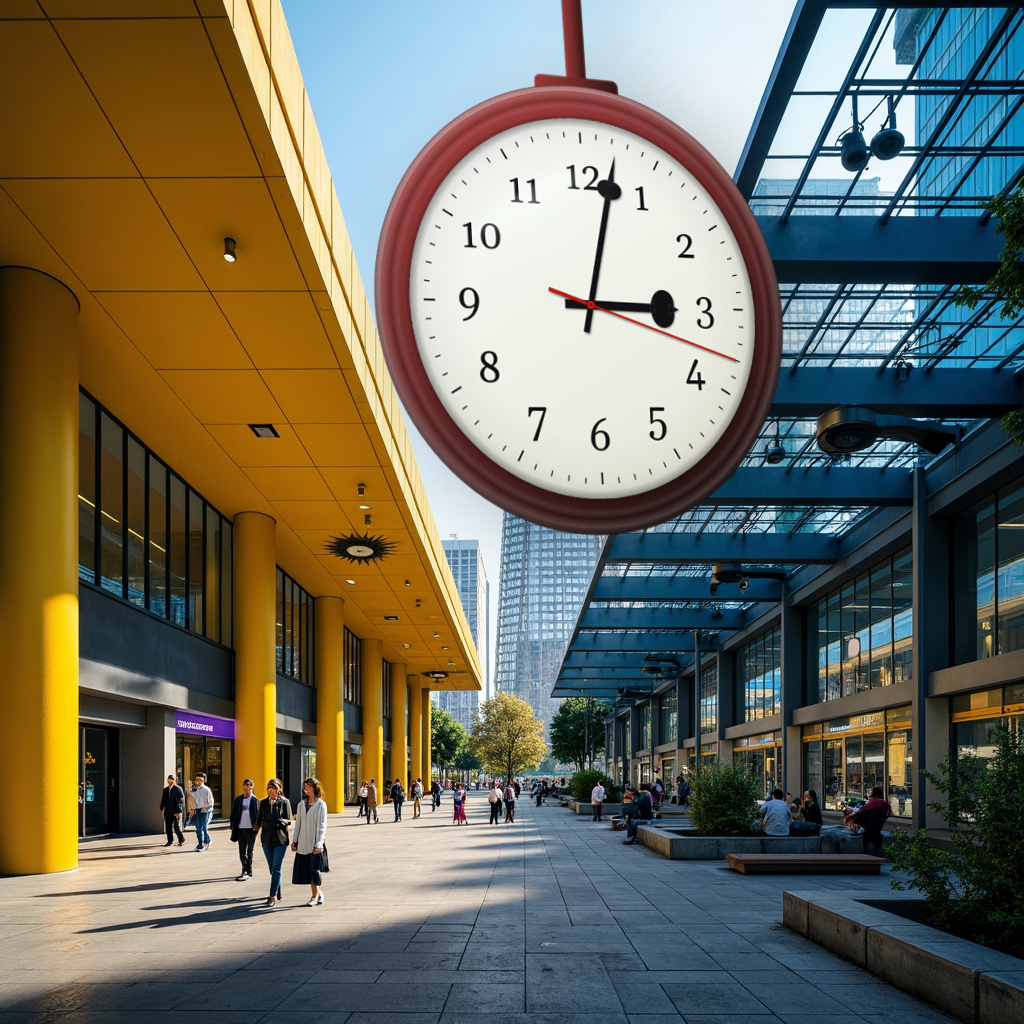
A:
3,02,18
